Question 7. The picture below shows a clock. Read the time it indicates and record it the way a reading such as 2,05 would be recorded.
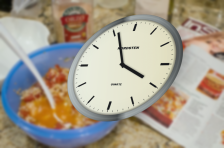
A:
3,56
